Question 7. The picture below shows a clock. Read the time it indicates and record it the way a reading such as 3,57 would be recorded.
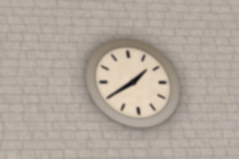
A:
1,40
